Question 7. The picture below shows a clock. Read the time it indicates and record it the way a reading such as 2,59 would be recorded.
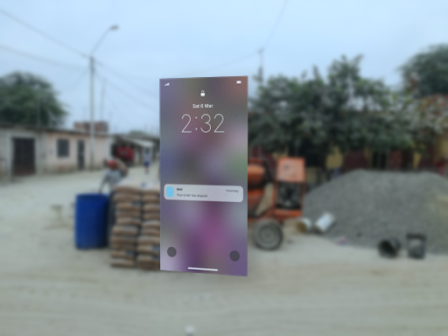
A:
2,32
